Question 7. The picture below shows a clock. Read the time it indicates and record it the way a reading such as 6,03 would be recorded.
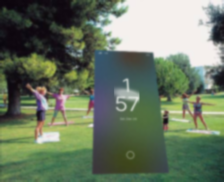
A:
1,57
